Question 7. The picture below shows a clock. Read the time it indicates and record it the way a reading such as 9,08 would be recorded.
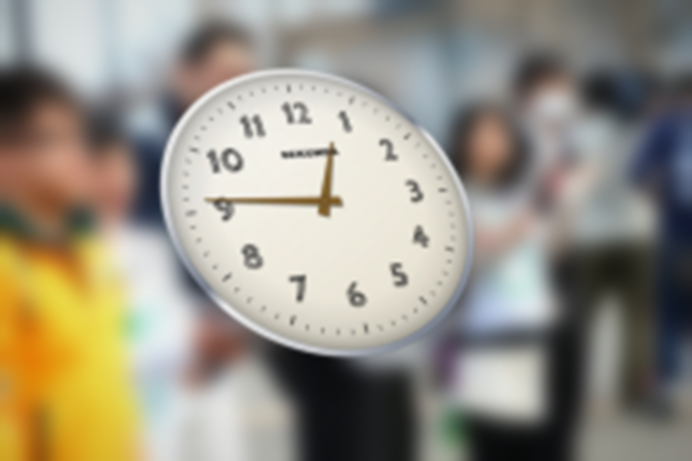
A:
12,46
